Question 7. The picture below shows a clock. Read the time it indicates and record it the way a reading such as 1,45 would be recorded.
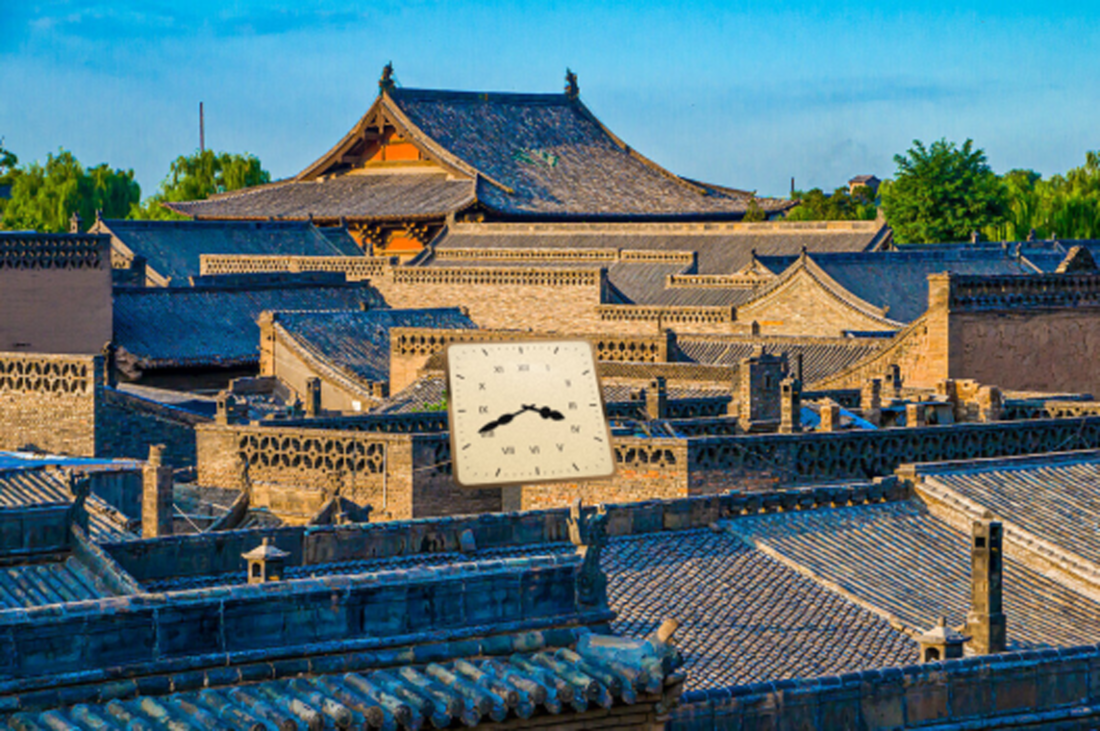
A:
3,41
